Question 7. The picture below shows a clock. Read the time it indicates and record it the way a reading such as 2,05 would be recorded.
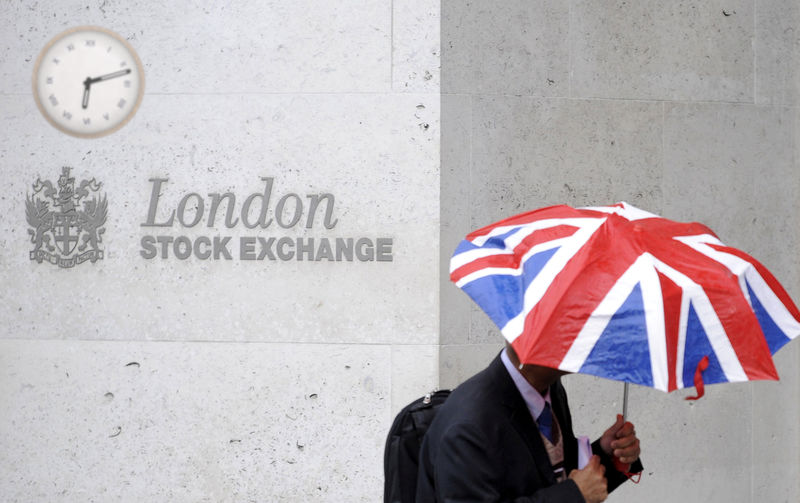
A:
6,12
